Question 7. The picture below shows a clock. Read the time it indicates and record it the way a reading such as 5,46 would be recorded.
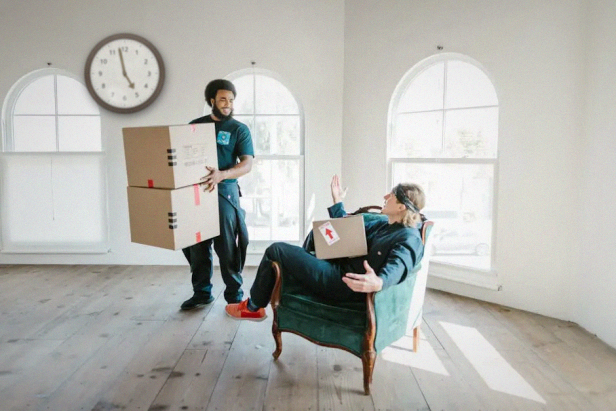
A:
4,58
